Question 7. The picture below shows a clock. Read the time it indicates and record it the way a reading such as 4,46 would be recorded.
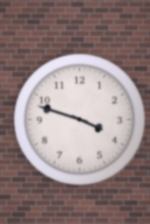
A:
3,48
